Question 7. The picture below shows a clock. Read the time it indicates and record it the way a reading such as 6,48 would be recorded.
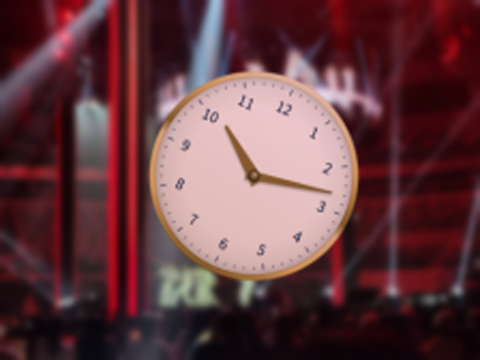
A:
10,13
